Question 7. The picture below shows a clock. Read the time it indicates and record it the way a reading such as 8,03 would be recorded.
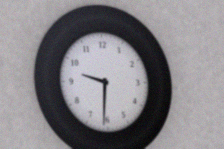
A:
9,31
